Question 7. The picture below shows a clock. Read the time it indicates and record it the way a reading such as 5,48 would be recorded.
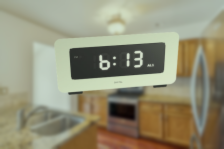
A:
6,13
